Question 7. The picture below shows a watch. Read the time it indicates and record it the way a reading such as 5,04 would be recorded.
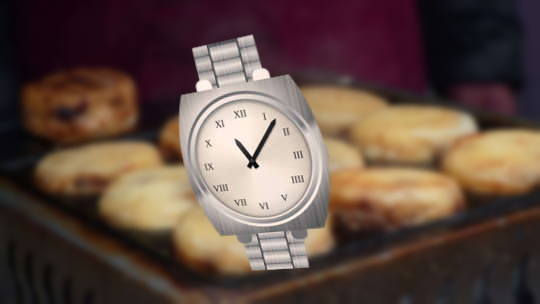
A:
11,07
